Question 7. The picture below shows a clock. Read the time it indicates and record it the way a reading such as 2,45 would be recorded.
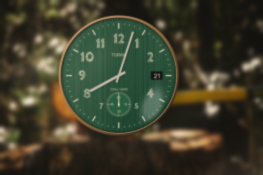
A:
8,03
